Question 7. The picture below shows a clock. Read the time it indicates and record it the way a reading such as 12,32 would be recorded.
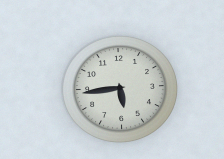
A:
5,44
